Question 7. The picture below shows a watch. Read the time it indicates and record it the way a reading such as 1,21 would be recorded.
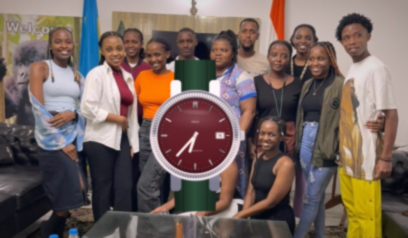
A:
6,37
